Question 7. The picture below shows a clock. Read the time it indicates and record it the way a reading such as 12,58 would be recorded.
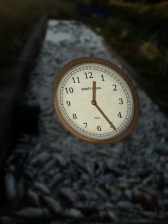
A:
12,25
